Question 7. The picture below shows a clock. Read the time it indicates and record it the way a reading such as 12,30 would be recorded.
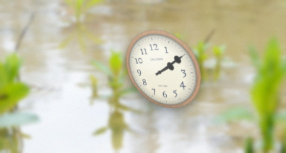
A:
2,10
